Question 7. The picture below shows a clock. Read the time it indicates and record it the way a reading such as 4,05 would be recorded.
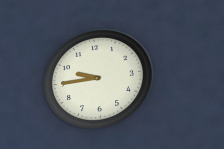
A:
9,45
